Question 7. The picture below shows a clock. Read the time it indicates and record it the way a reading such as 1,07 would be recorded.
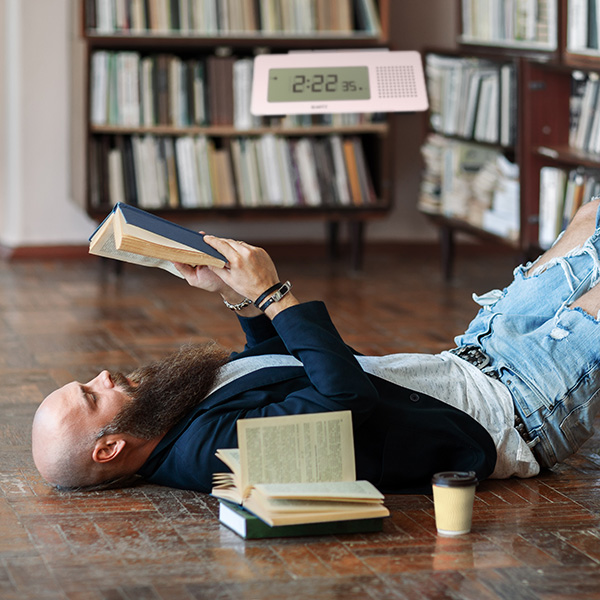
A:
2,22
